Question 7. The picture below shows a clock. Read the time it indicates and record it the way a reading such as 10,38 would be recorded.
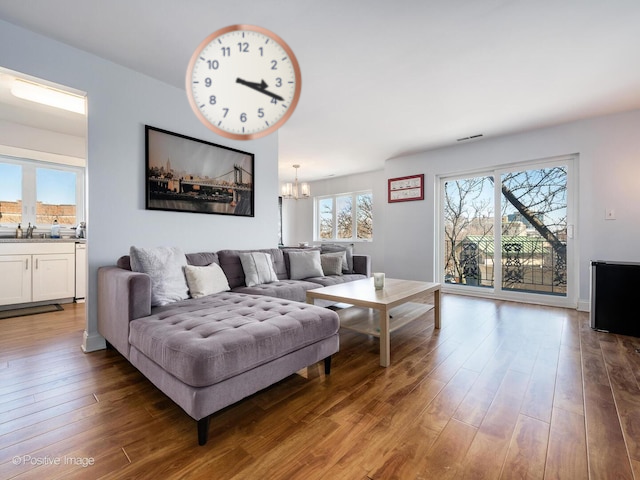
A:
3,19
